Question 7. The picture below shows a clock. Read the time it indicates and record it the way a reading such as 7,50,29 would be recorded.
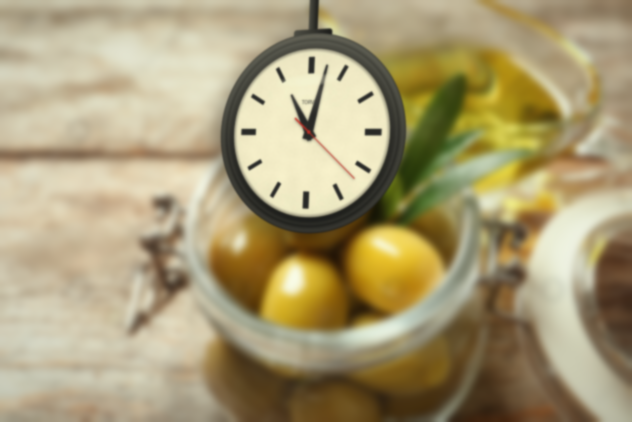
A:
11,02,22
